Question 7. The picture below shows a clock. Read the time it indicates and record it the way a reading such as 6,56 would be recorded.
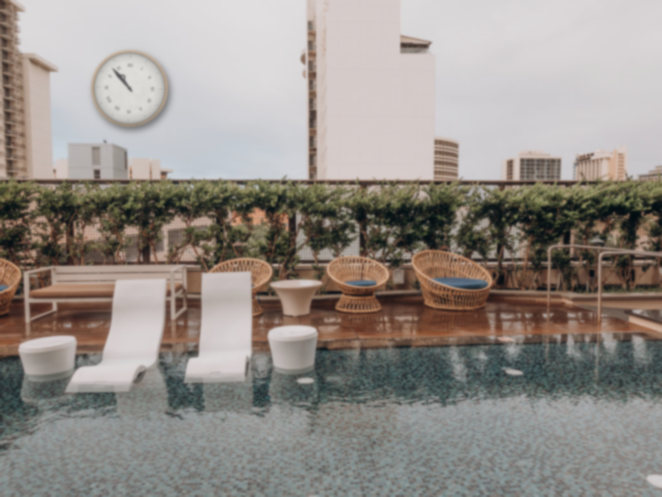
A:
10,53
